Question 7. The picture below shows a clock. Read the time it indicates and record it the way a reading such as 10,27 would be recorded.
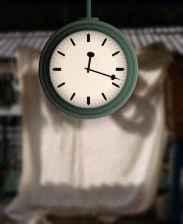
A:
12,18
